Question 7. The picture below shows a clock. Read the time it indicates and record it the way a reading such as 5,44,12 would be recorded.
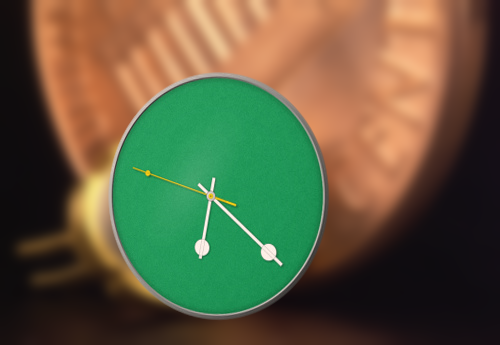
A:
6,21,48
